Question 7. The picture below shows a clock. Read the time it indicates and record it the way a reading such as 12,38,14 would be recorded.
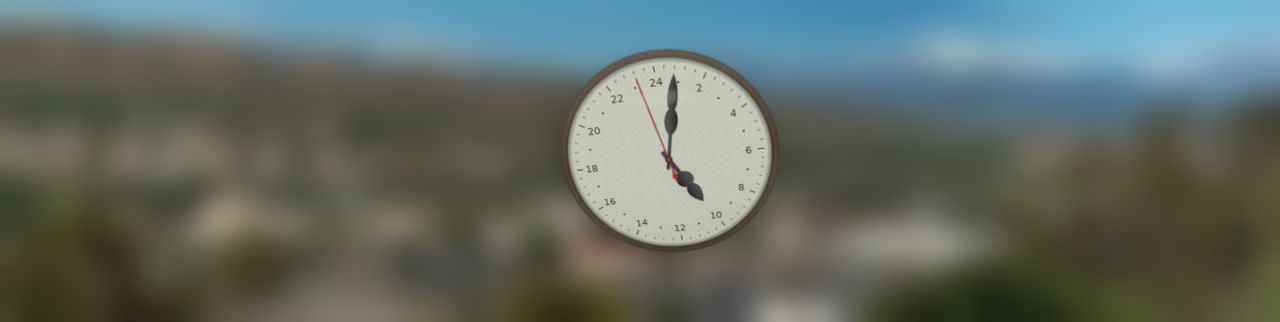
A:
10,01,58
